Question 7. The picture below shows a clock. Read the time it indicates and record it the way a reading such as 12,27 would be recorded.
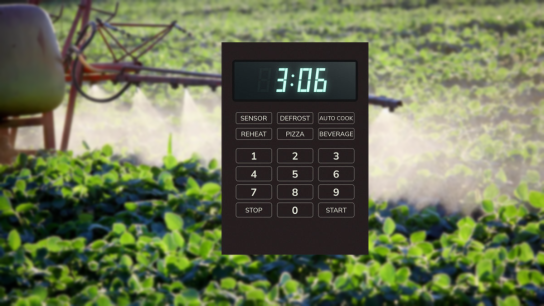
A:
3,06
